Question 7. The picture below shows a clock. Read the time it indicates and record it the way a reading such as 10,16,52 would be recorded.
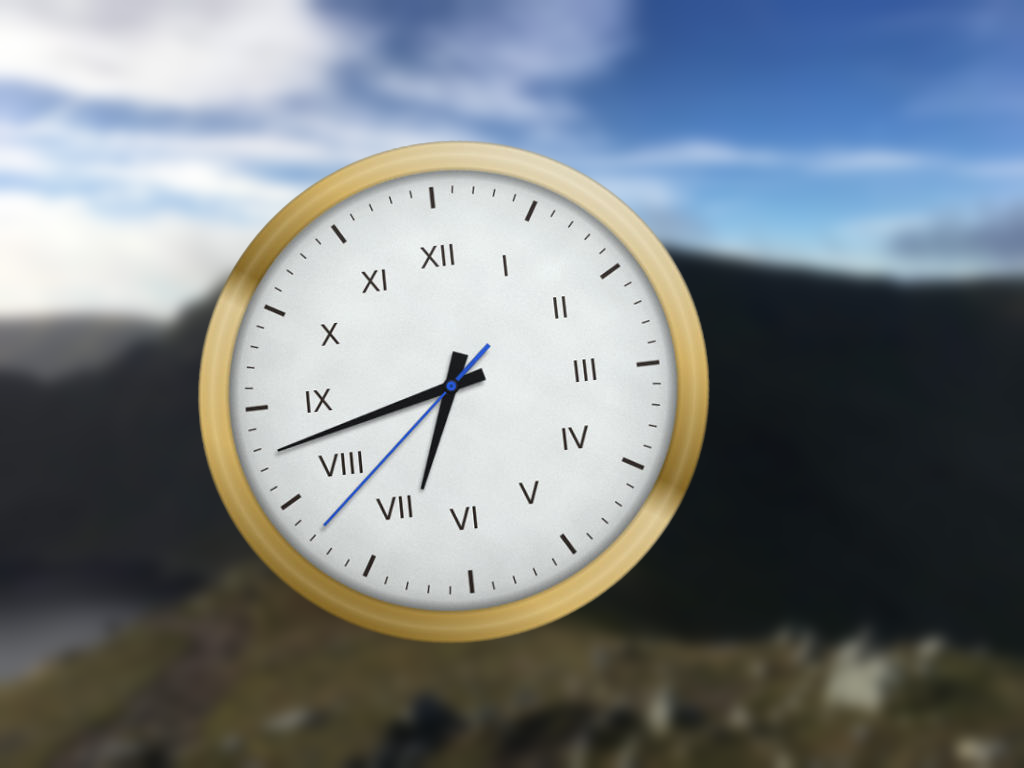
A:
6,42,38
